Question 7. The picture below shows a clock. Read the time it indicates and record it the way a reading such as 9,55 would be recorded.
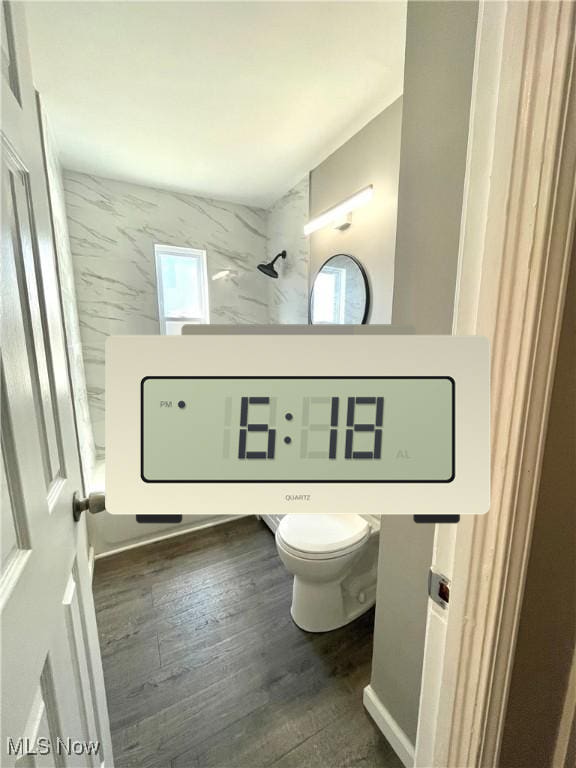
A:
6,18
